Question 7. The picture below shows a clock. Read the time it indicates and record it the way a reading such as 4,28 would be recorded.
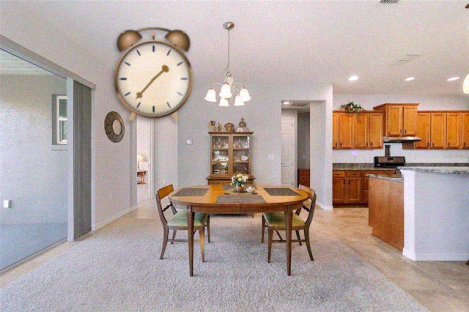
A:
1,37
